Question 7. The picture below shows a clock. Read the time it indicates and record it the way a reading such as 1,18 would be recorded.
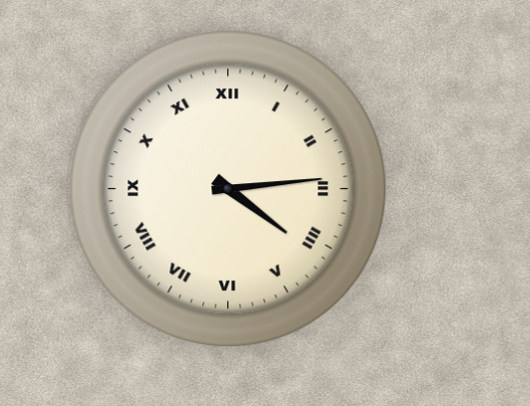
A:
4,14
